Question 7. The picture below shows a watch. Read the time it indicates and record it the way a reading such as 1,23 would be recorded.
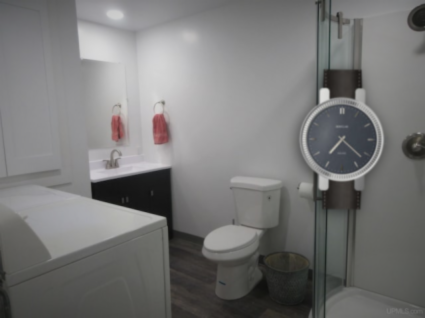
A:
7,22
